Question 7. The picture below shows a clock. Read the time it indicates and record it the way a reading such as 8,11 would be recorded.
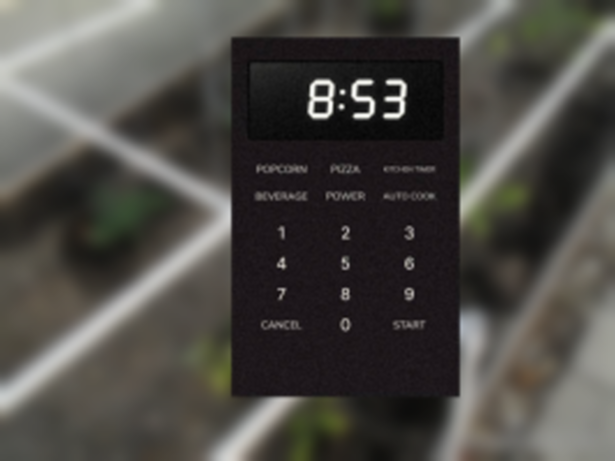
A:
8,53
